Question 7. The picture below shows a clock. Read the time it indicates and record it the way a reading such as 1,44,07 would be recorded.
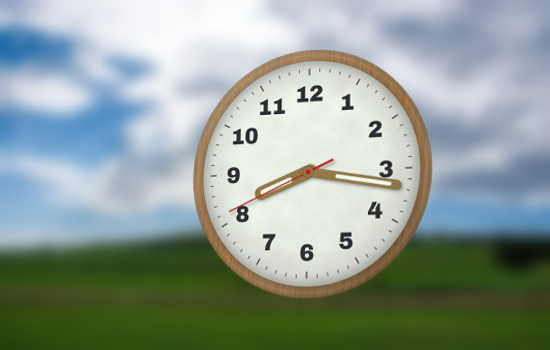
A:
8,16,41
